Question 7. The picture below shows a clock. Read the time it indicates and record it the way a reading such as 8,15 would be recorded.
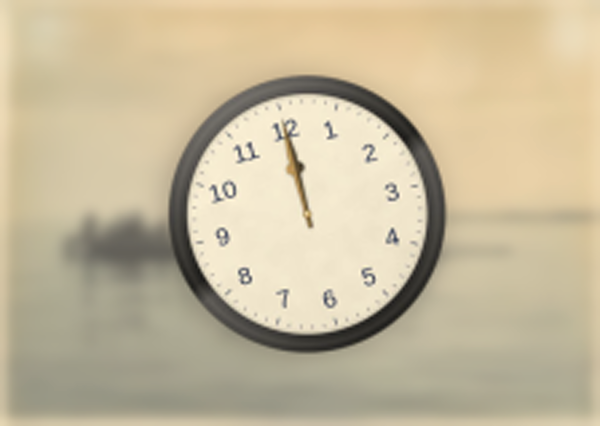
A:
12,00
